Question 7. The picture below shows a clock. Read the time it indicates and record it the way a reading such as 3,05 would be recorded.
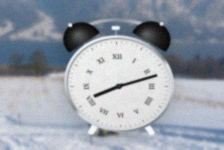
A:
8,12
